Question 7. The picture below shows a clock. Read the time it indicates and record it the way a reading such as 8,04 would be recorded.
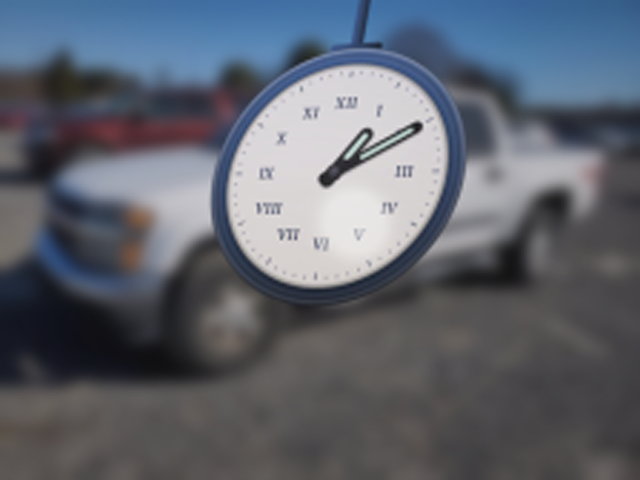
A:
1,10
